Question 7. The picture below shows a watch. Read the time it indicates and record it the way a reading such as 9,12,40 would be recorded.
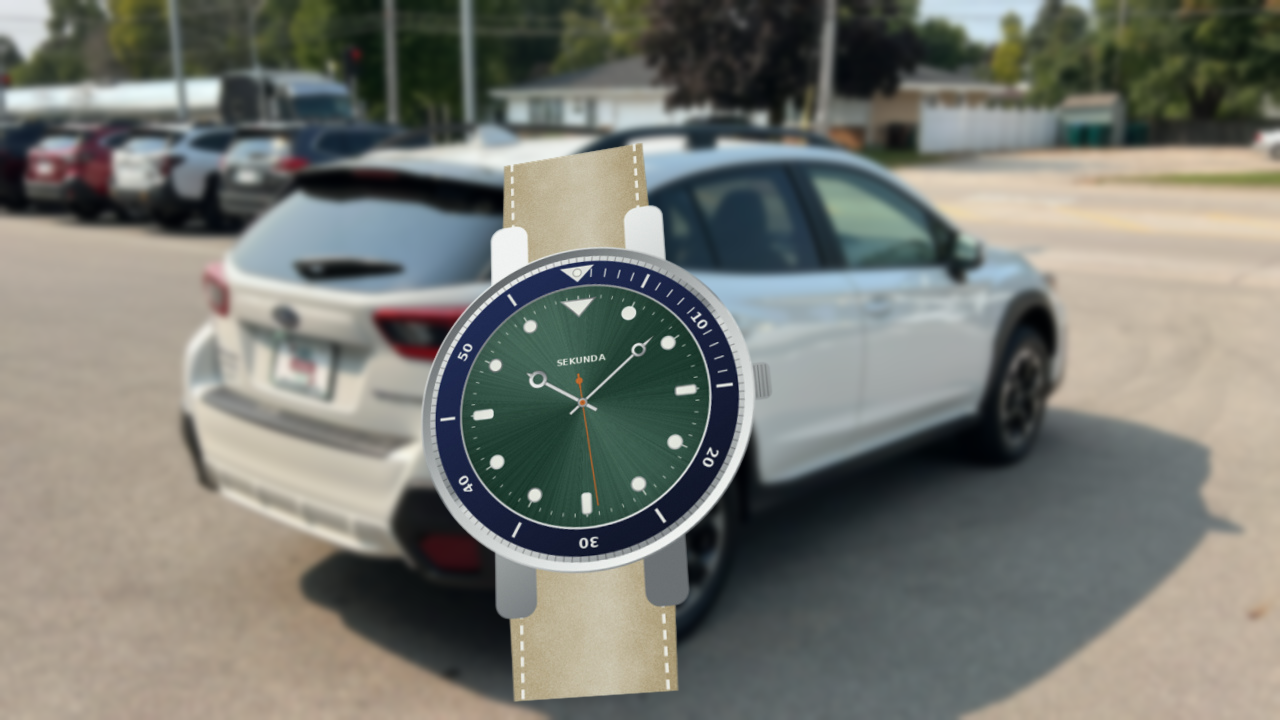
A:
10,08,29
